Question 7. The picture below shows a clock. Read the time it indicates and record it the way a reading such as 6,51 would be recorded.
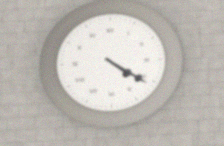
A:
4,21
